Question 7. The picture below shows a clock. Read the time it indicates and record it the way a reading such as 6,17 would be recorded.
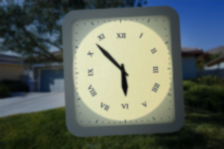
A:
5,53
